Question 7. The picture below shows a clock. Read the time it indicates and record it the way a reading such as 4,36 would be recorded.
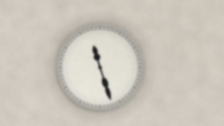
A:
11,27
